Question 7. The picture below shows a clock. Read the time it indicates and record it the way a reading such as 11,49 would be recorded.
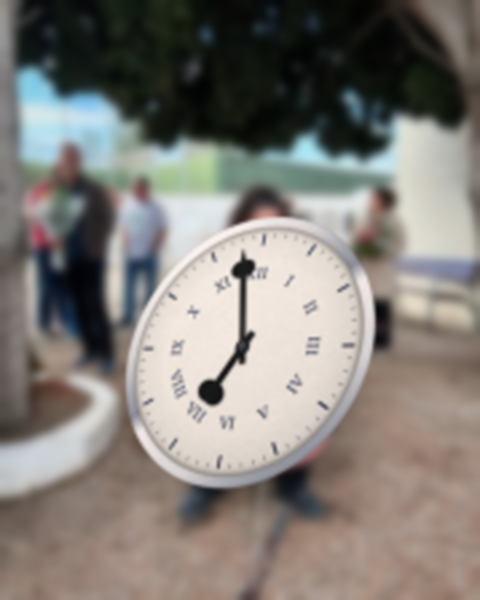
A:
6,58
